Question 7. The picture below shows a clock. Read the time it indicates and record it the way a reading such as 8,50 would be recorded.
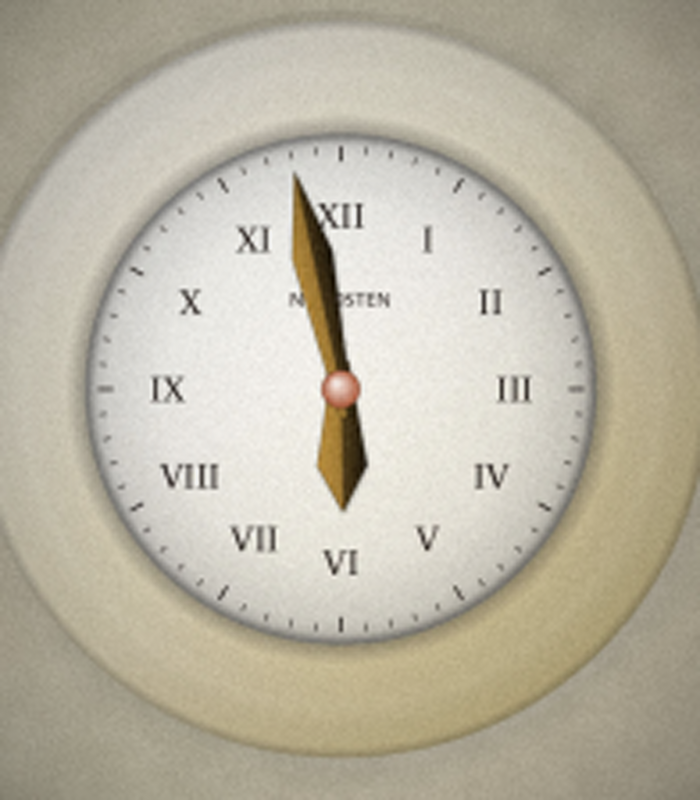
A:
5,58
